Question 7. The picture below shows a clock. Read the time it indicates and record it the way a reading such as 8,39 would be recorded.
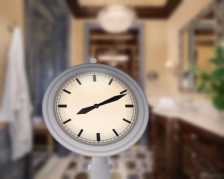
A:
8,11
